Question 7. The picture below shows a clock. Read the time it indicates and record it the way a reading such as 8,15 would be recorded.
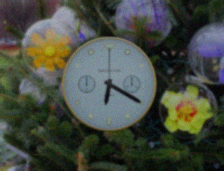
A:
6,20
